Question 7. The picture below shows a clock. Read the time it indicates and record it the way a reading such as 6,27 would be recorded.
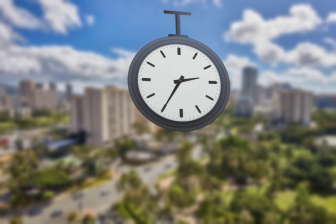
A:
2,35
